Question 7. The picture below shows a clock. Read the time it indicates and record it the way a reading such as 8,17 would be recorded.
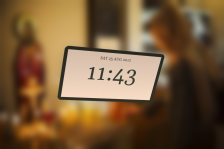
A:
11,43
